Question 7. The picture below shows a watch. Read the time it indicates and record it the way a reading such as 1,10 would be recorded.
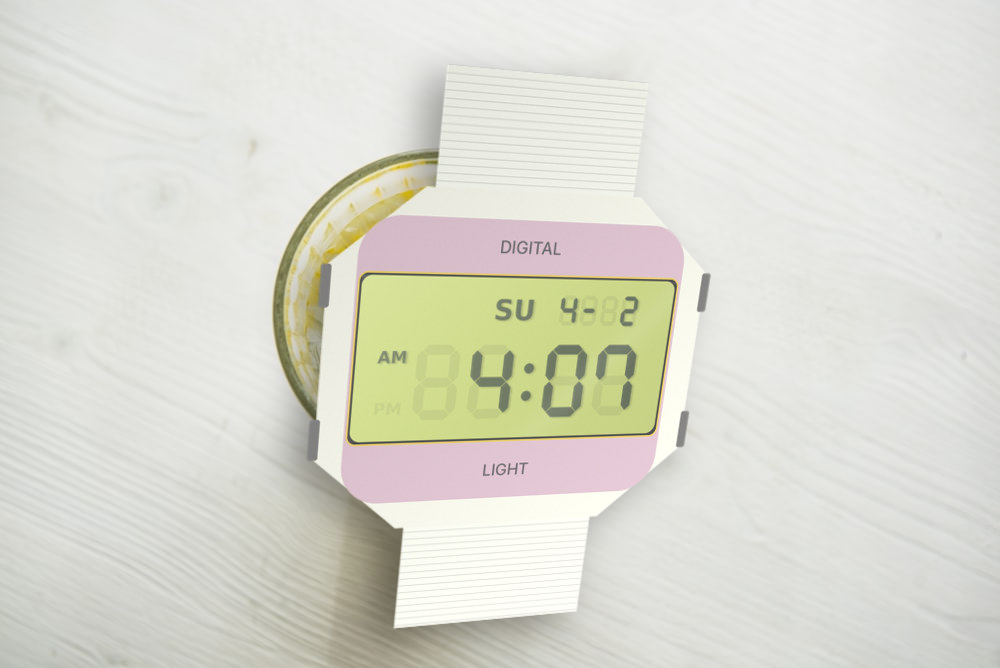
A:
4,07
